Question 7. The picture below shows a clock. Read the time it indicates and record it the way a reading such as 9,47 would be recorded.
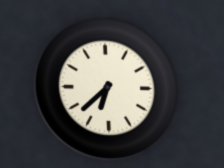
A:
6,38
